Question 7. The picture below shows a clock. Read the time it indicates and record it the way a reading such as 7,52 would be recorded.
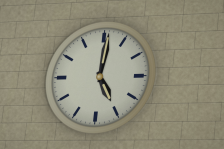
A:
5,01
